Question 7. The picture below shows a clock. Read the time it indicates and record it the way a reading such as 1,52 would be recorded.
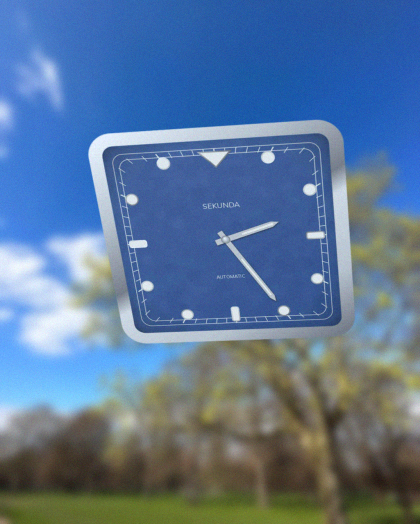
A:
2,25
